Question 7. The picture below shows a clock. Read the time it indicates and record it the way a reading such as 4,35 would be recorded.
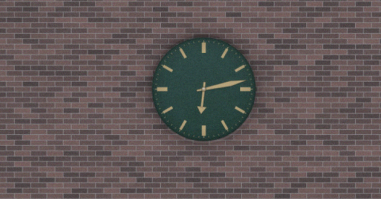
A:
6,13
